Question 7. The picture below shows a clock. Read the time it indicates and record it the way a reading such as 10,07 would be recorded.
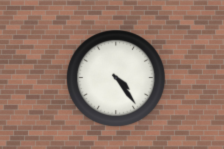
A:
4,24
